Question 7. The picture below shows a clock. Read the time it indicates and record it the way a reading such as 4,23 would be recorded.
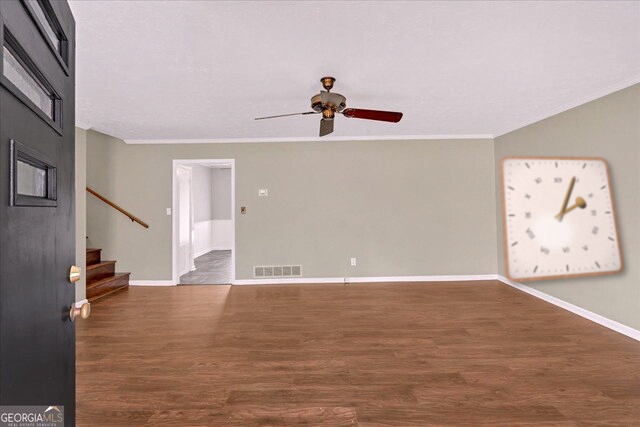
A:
2,04
